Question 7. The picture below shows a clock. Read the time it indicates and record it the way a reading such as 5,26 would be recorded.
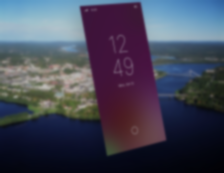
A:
12,49
